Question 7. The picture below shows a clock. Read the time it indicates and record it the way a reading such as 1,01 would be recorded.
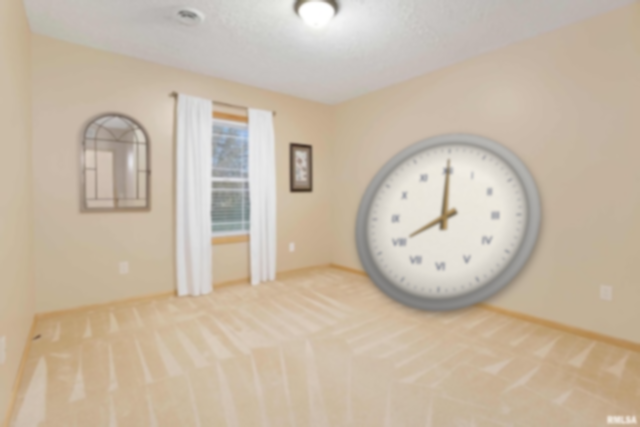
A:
8,00
